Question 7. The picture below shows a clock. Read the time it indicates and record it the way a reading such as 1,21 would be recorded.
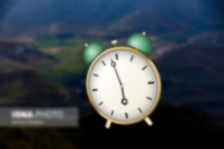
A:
5,58
